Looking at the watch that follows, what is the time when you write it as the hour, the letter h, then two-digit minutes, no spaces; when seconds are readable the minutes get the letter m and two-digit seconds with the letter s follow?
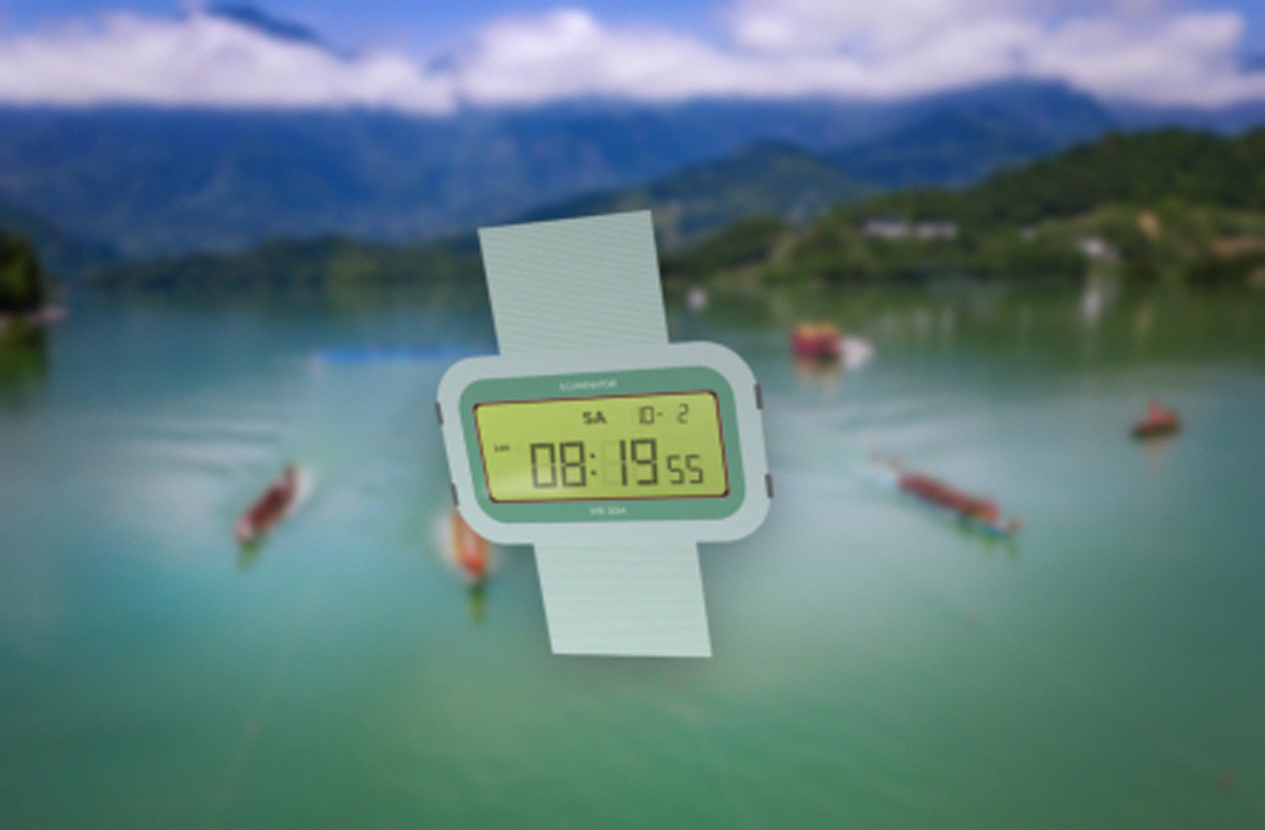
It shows 8h19m55s
